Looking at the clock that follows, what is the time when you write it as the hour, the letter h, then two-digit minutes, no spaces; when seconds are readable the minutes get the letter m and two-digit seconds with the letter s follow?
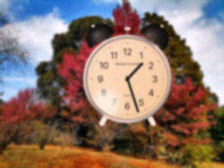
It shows 1h27
